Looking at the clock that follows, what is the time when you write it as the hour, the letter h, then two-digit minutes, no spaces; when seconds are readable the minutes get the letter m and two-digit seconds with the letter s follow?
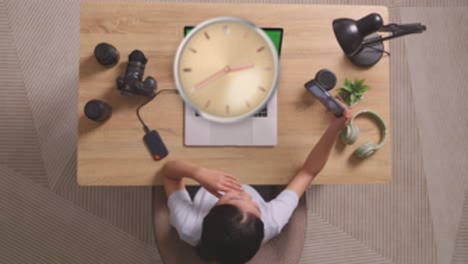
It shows 2h40
